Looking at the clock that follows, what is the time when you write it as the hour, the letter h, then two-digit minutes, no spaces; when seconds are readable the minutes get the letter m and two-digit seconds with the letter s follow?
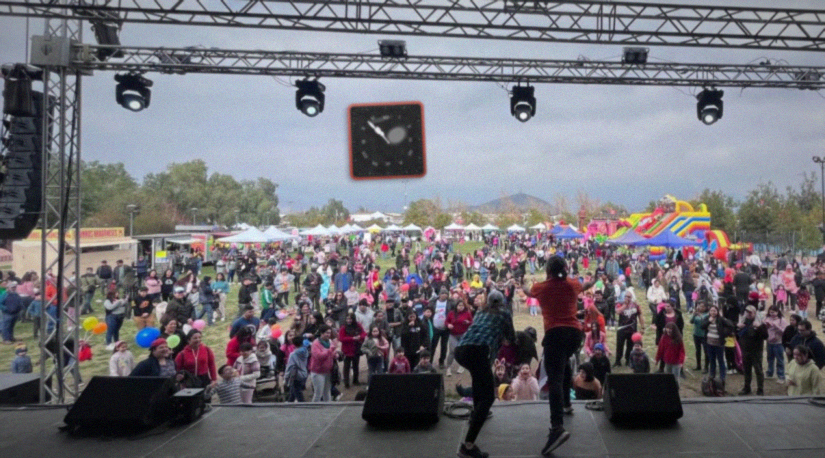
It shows 10h53
